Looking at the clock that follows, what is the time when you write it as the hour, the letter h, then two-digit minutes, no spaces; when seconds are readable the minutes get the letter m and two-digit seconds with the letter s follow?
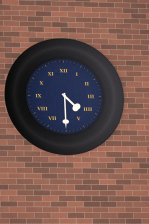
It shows 4h30
